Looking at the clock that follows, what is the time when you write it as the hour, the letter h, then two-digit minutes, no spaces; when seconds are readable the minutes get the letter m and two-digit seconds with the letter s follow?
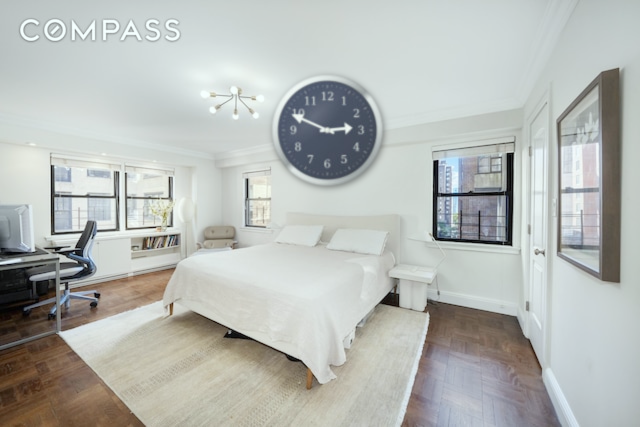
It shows 2h49
